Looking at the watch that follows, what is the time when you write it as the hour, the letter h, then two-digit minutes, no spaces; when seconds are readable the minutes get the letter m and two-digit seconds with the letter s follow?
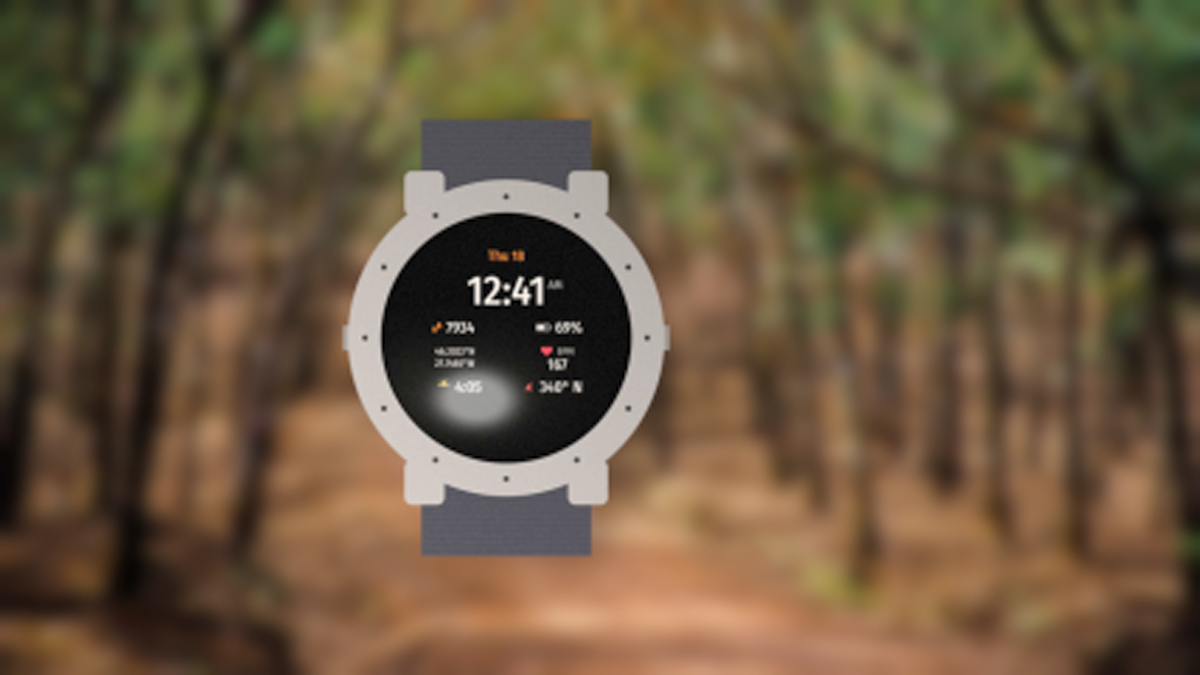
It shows 12h41
